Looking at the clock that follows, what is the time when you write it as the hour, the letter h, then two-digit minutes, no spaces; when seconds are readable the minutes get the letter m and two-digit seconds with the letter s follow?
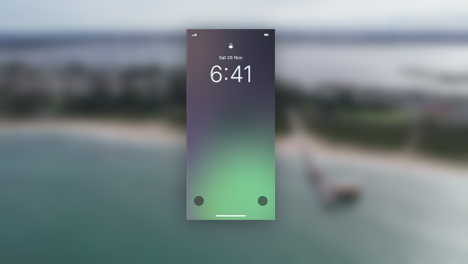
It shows 6h41
